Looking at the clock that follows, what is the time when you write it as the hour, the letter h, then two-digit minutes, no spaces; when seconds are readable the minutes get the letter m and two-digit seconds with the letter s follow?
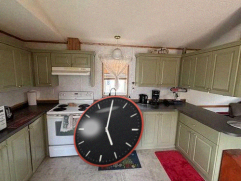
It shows 5h00
